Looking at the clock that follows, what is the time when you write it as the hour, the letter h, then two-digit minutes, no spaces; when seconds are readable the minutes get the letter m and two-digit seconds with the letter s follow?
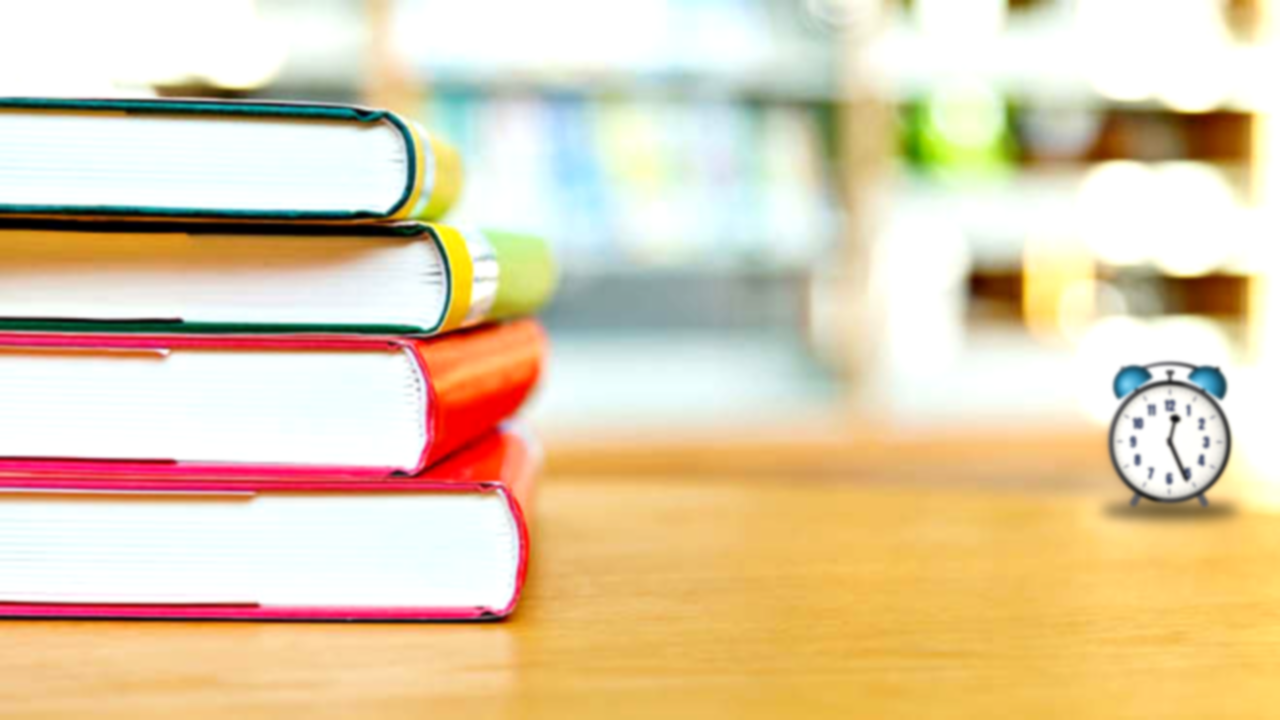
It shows 12h26
